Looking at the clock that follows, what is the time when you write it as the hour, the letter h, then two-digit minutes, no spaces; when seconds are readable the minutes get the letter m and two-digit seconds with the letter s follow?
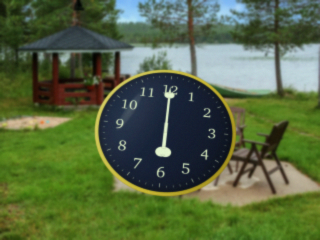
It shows 6h00
